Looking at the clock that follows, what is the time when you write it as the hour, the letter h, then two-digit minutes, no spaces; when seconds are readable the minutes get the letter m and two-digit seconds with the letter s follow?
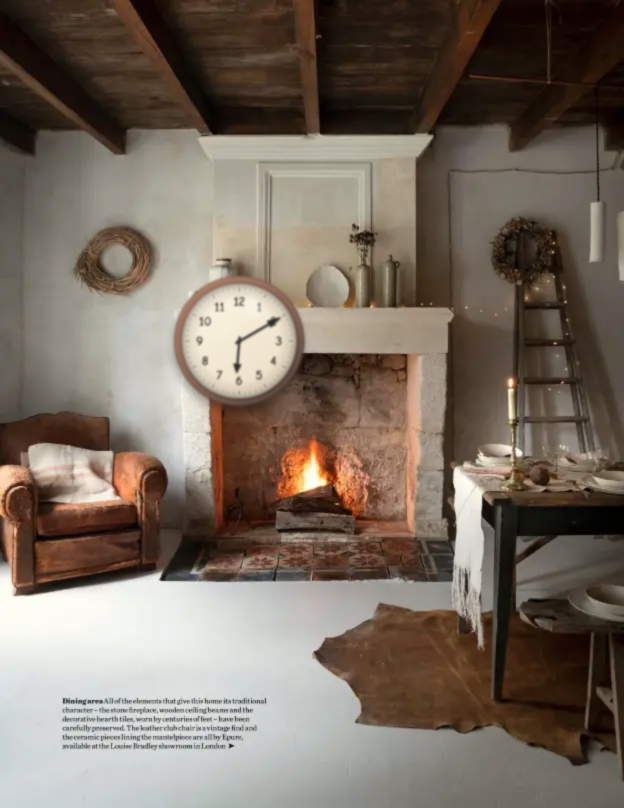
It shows 6h10
